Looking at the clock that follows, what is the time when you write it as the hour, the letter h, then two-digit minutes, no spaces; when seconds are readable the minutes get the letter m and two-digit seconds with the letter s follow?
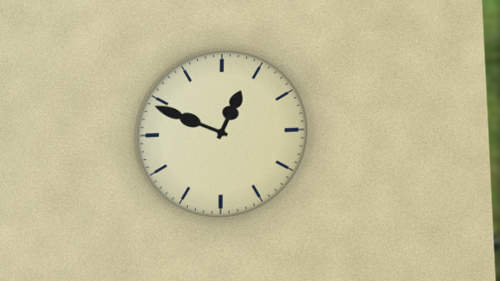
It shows 12h49
